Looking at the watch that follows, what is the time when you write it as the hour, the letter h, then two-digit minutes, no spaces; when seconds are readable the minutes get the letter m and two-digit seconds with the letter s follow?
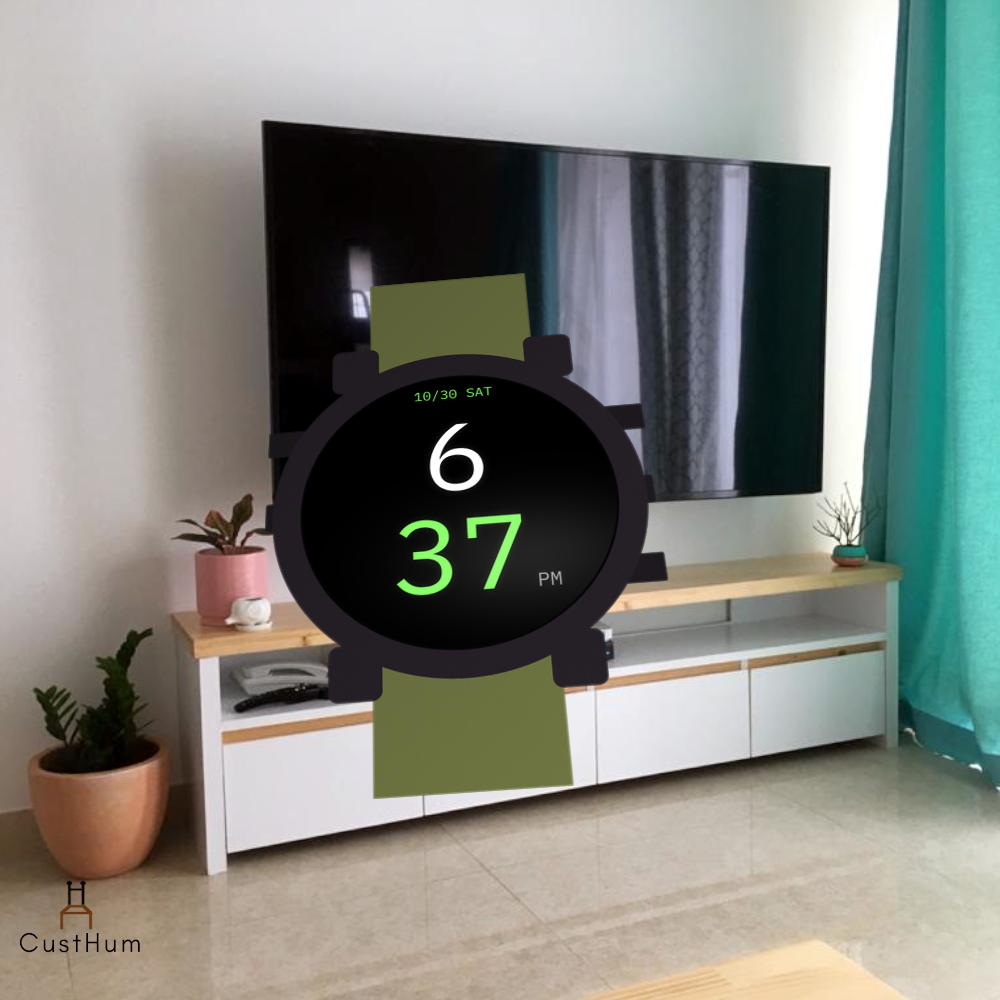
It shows 6h37
